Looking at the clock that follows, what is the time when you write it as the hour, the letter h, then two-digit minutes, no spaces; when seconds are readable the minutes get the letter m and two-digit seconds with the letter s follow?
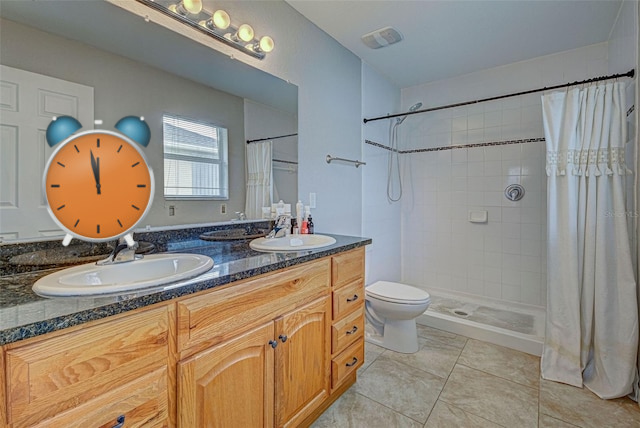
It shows 11h58
